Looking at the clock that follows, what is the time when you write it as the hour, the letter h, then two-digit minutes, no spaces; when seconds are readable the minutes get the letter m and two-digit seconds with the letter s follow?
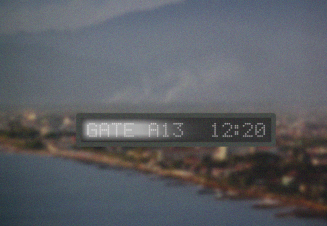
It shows 12h20
